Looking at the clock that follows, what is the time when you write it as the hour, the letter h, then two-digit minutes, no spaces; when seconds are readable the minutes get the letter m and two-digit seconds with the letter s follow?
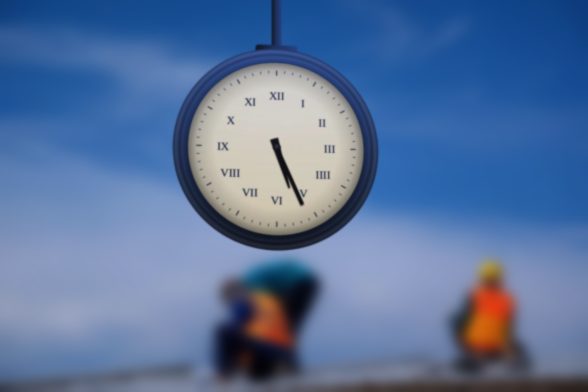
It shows 5h26
